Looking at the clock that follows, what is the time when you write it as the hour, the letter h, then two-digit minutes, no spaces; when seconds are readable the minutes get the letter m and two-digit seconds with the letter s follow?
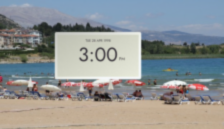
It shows 3h00
